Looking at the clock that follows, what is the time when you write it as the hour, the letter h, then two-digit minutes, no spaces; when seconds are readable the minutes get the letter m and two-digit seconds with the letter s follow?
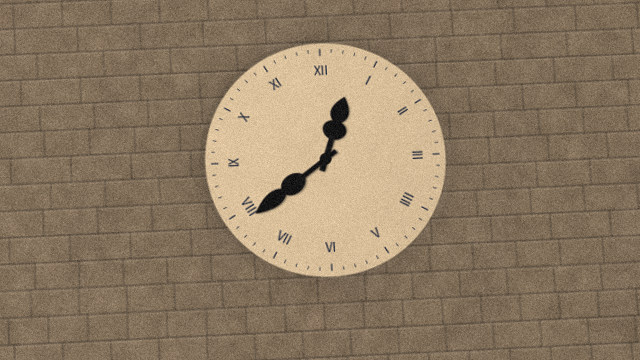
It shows 12h39
